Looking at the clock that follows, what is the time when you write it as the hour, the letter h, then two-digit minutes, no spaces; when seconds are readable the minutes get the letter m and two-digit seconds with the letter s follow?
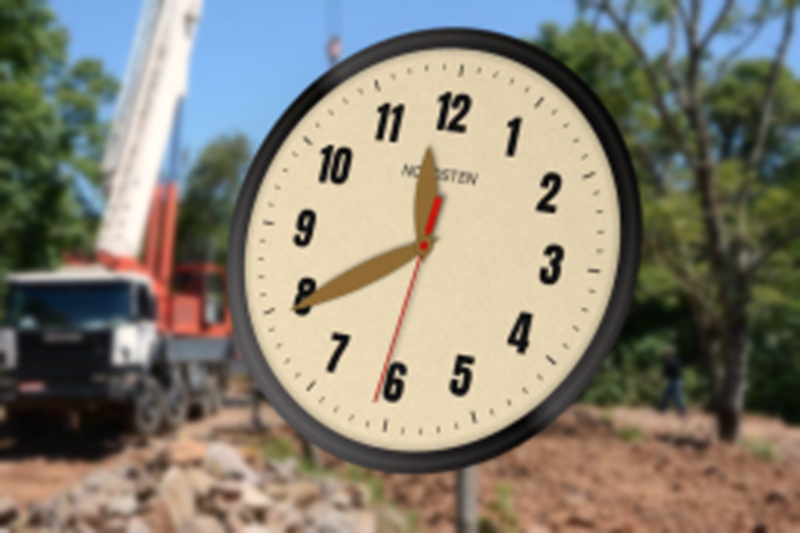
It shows 11h39m31s
